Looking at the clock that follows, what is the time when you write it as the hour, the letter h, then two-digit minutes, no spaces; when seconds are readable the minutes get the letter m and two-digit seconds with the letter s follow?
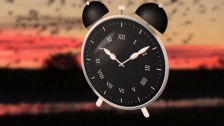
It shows 10h09
